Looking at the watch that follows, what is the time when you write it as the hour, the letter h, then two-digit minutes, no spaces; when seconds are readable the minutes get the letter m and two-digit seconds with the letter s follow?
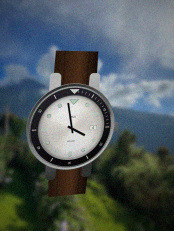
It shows 3h58
